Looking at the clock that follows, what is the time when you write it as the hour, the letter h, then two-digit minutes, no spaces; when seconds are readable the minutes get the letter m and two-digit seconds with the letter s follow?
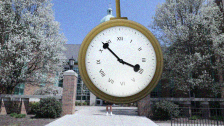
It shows 3h53
